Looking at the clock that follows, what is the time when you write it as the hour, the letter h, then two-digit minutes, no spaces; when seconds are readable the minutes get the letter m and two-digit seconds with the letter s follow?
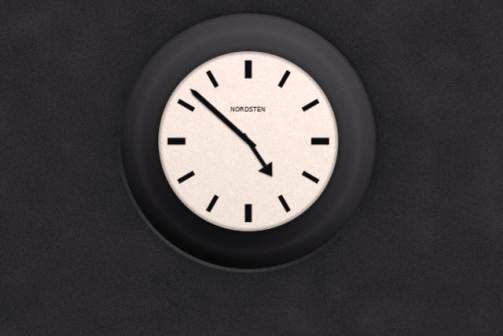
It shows 4h52
